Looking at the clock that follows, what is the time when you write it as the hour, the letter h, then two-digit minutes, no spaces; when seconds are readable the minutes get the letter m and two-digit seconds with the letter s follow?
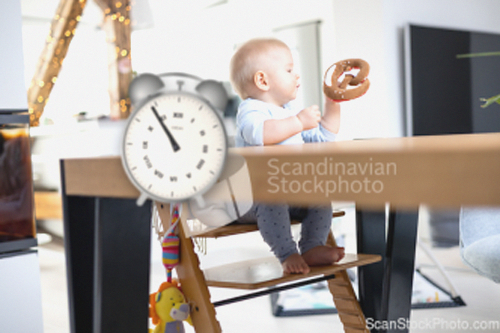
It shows 10h54
